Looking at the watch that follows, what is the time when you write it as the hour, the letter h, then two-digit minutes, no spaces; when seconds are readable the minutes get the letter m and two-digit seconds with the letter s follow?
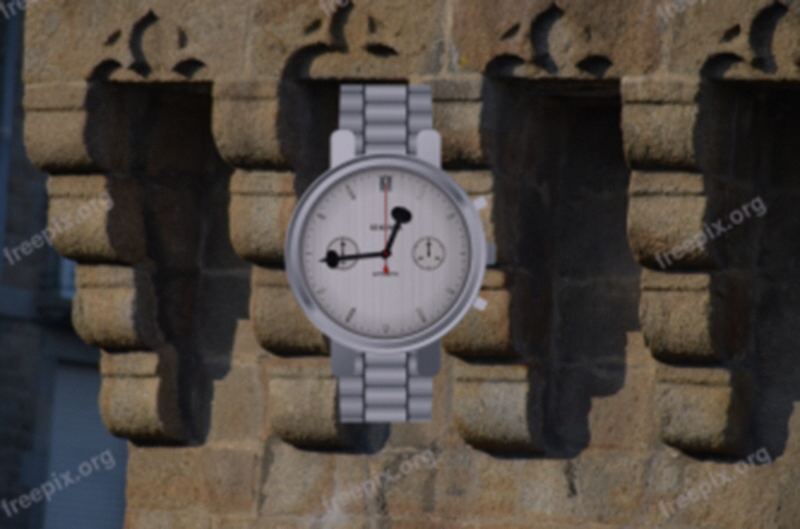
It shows 12h44
